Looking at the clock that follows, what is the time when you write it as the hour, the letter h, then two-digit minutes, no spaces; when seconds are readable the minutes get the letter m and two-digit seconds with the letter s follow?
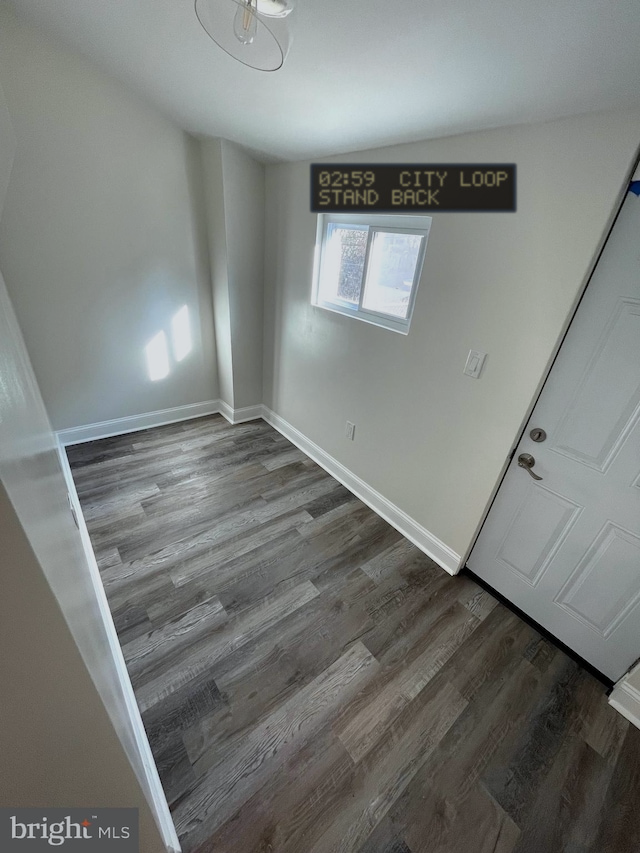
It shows 2h59
